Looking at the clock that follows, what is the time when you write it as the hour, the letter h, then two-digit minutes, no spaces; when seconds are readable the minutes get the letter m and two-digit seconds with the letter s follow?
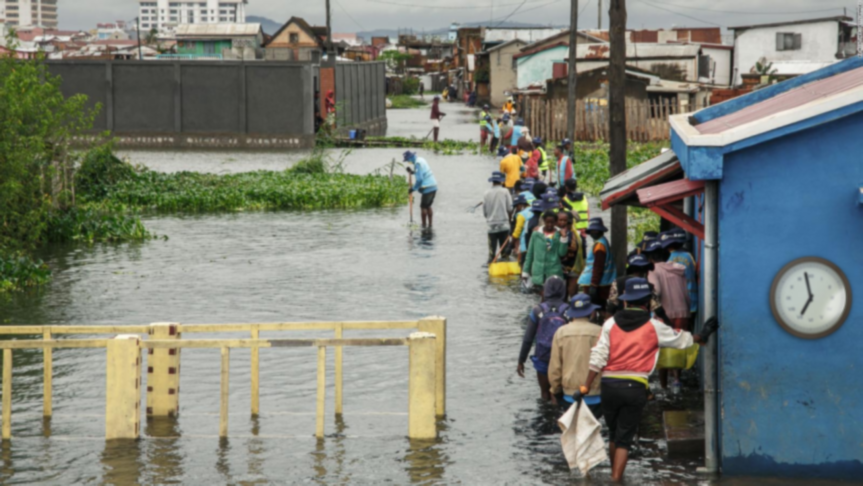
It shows 6h58
